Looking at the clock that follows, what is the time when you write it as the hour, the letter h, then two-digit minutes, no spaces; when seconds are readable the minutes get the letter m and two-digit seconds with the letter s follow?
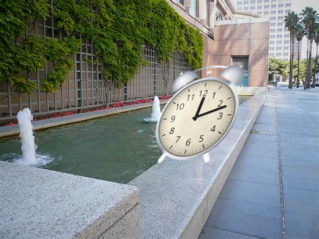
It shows 12h12
